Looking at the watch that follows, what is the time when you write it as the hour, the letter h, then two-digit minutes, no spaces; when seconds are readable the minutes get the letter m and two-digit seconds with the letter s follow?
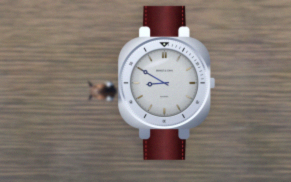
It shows 8h50
